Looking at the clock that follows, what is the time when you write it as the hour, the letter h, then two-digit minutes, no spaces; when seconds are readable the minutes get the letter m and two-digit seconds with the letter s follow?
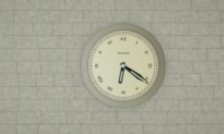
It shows 6h21
